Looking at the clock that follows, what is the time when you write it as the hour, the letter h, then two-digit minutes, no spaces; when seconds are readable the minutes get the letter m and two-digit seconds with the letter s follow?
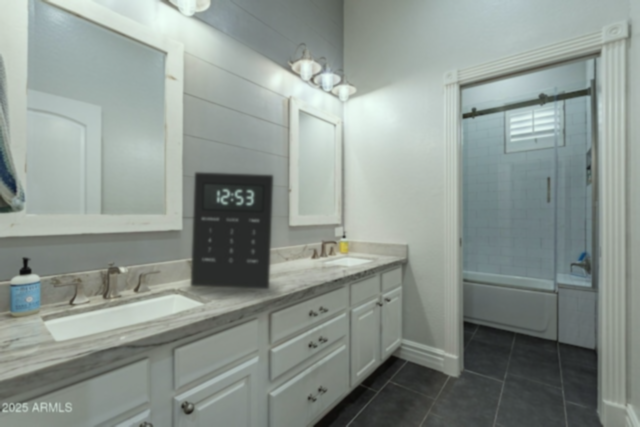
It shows 12h53
